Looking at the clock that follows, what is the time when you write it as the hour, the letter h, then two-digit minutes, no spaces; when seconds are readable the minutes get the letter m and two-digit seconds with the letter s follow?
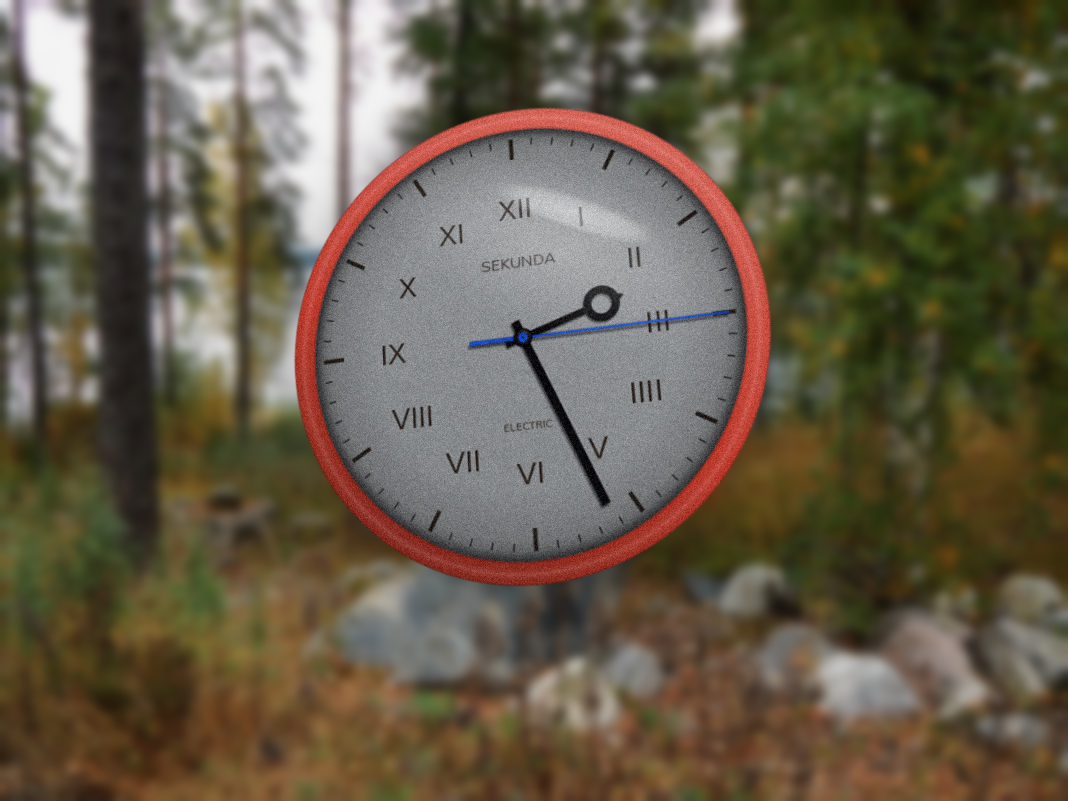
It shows 2h26m15s
